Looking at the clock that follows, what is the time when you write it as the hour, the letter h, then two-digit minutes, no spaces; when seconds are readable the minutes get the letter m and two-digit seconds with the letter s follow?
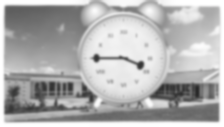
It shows 3h45
